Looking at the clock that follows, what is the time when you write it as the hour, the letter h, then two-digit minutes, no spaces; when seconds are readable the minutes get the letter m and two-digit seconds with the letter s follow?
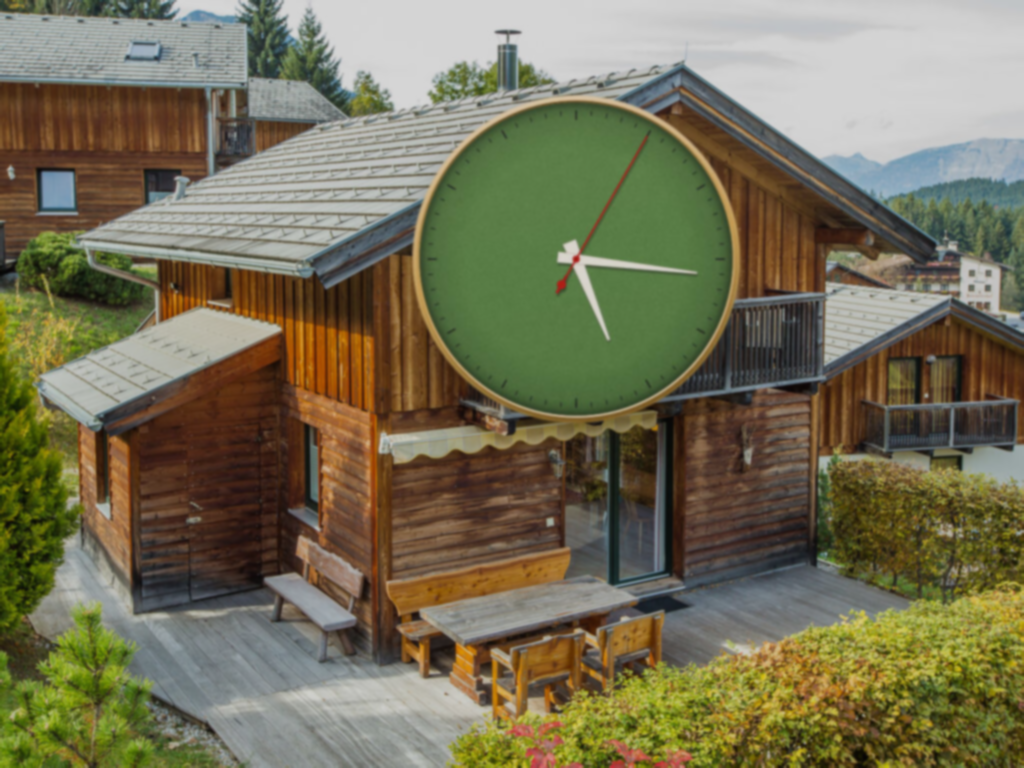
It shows 5h16m05s
